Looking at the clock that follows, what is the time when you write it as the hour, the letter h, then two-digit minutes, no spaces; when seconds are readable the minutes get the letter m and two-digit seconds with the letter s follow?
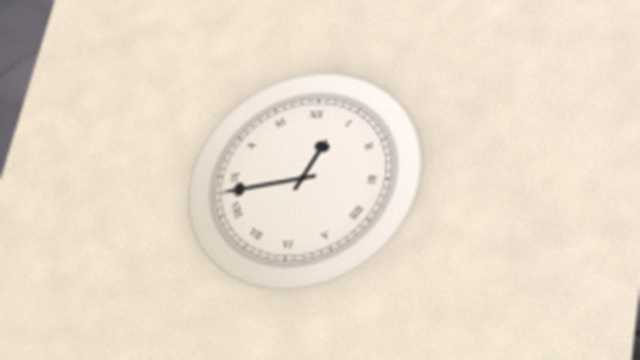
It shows 12h43
